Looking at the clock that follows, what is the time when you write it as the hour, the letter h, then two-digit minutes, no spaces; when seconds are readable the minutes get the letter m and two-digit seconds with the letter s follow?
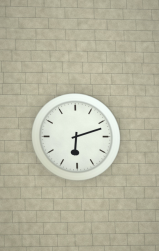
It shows 6h12
